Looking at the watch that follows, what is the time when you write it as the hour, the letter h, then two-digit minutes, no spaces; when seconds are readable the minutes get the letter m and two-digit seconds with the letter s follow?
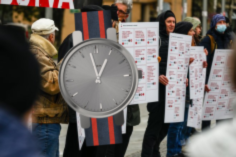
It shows 12h58
